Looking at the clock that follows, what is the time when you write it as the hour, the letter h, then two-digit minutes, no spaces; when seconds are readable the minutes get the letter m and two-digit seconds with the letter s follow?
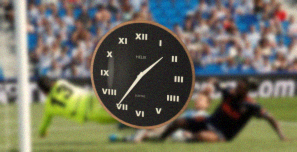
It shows 1h36
